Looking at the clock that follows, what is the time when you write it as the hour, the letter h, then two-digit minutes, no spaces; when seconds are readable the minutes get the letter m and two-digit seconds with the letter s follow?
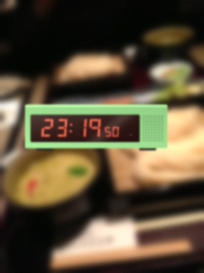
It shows 23h19
